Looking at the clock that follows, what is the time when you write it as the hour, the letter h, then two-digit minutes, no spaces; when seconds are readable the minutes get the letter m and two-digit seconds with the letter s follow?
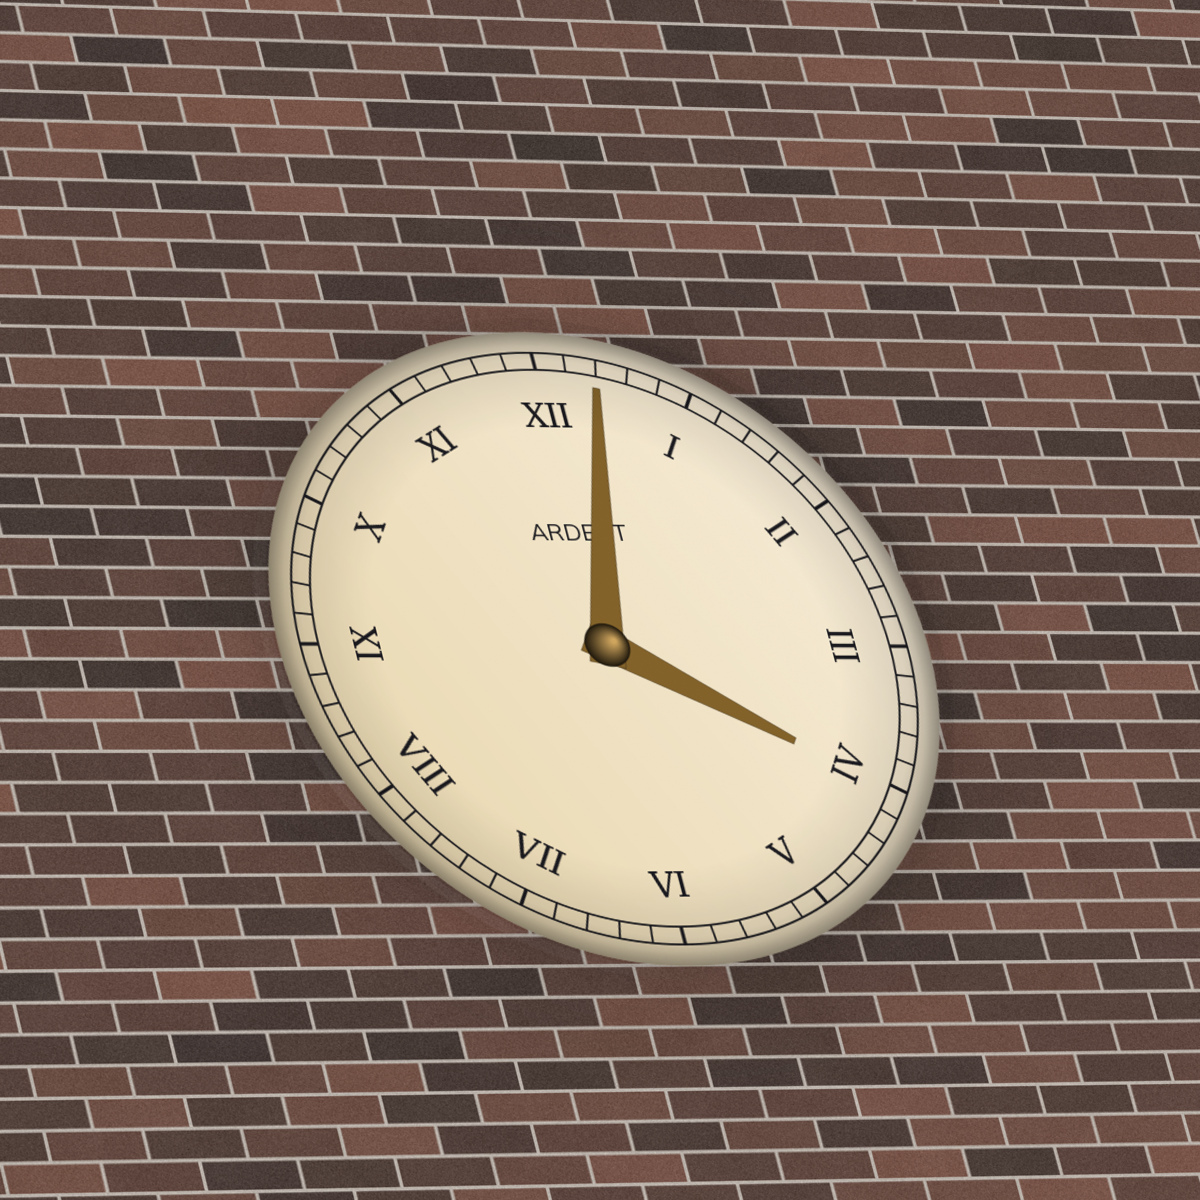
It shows 4h02
